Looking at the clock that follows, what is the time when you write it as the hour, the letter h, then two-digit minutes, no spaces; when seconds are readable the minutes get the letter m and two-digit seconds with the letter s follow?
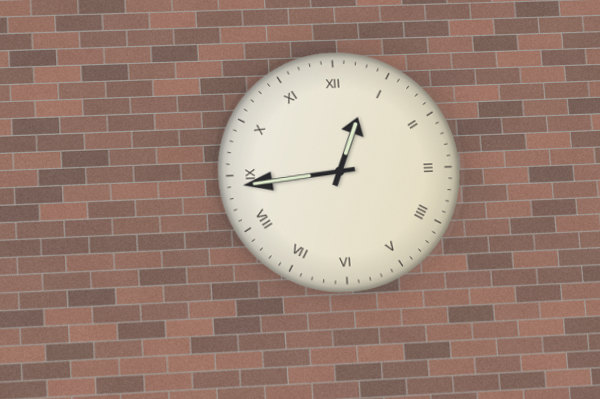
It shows 12h44
